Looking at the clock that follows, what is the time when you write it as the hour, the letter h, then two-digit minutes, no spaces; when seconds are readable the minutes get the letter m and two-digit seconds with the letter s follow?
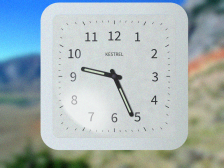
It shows 9h26
